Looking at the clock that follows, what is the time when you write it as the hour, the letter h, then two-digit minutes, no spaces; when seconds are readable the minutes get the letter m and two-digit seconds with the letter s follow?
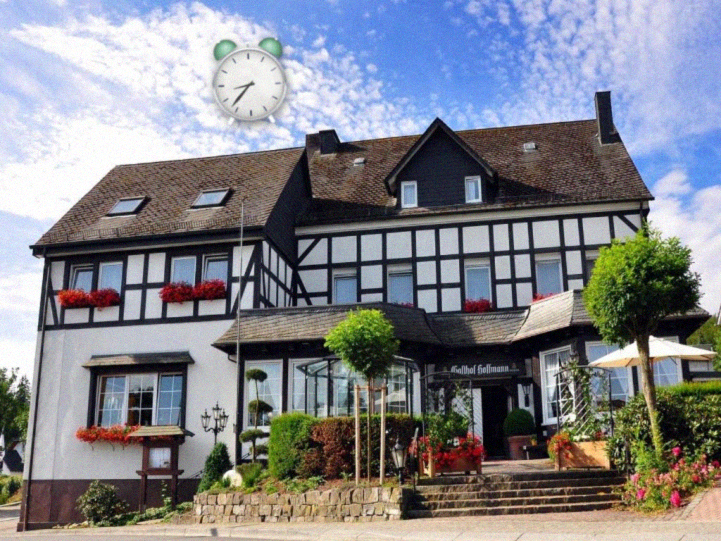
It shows 8h37
